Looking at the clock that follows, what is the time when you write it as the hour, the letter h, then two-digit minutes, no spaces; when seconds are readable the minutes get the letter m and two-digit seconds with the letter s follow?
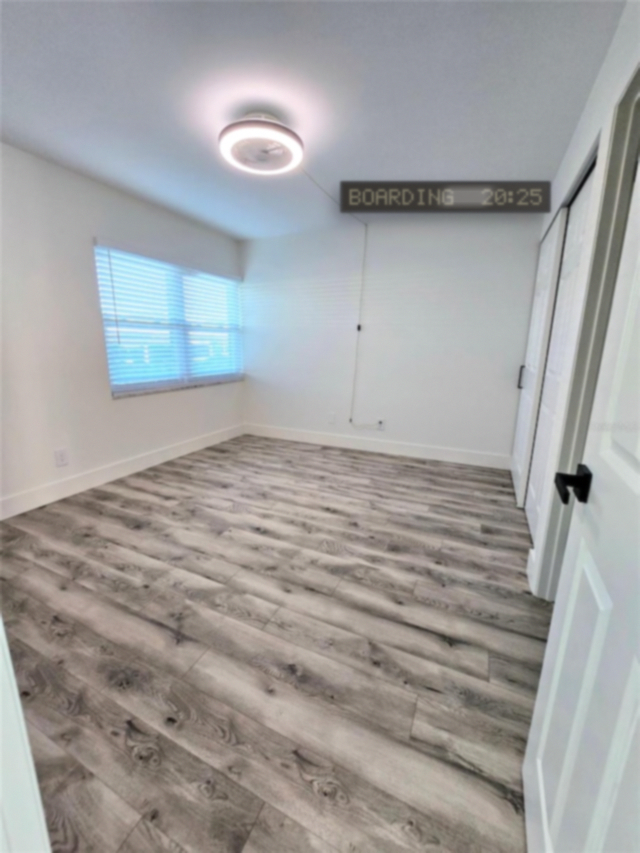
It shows 20h25
